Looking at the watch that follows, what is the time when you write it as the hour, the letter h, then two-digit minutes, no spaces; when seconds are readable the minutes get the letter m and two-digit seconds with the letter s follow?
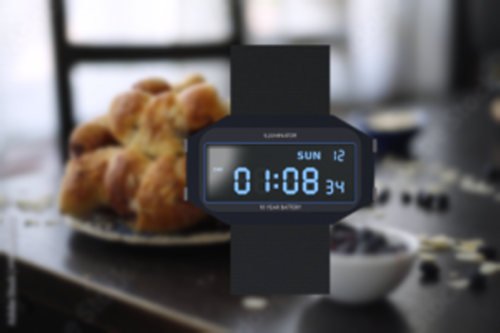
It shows 1h08m34s
